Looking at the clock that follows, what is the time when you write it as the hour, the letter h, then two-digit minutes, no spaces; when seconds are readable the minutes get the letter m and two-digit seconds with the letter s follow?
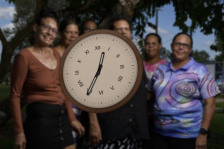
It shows 12h35
